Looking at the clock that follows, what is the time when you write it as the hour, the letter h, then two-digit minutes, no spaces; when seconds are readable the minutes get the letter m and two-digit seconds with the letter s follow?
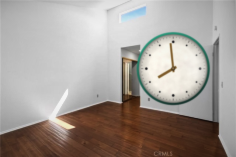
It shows 7h59
